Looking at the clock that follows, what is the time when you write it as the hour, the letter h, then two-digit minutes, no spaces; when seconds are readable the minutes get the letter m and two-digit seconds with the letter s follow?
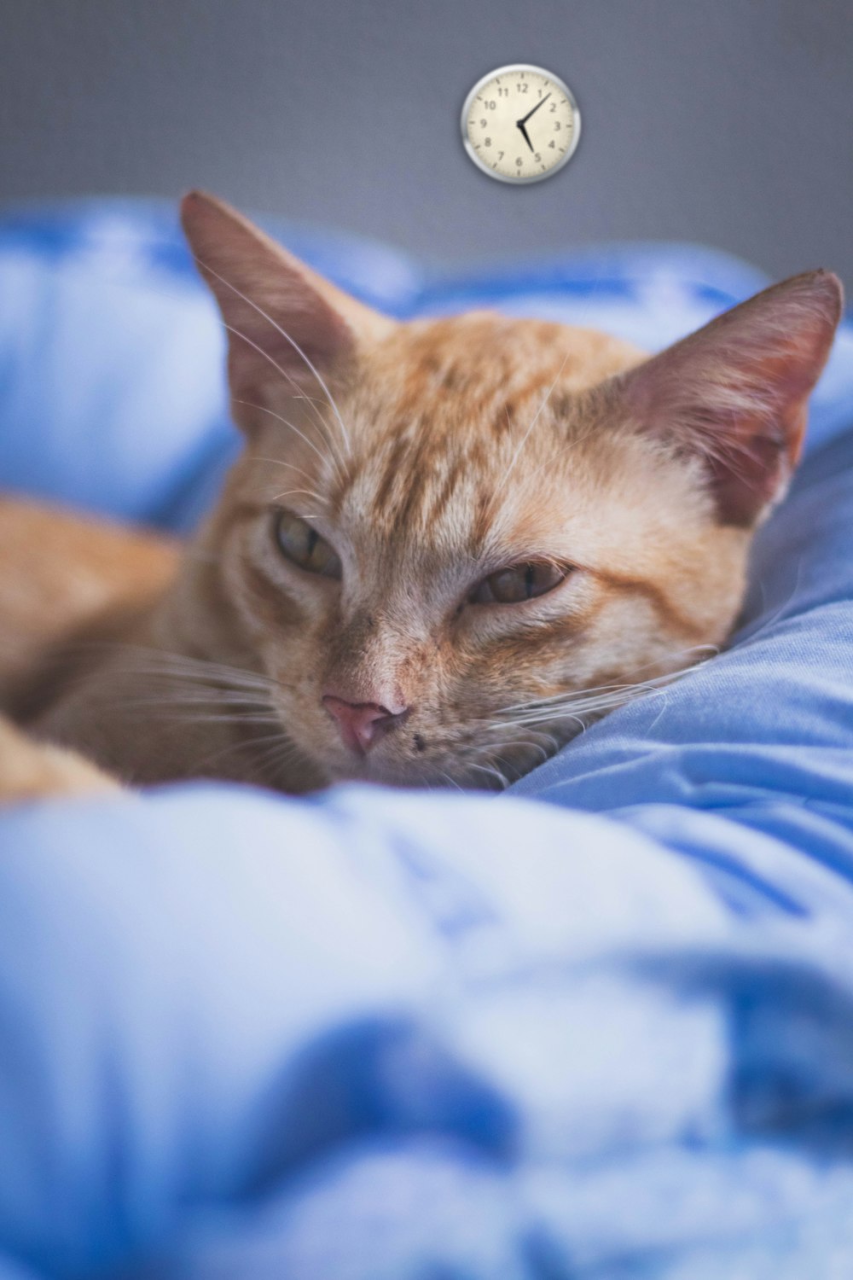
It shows 5h07
